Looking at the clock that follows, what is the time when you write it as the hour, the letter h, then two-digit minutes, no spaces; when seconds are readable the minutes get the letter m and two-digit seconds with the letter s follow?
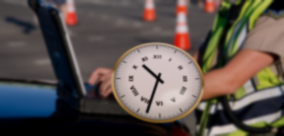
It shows 10h33
